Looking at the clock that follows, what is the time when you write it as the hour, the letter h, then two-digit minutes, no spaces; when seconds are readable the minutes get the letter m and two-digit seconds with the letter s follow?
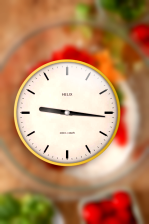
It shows 9h16
